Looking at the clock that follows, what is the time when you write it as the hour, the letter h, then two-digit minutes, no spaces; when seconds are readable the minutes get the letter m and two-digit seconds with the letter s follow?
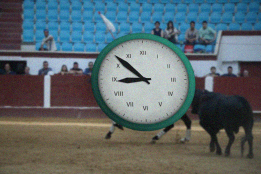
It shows 8h52
